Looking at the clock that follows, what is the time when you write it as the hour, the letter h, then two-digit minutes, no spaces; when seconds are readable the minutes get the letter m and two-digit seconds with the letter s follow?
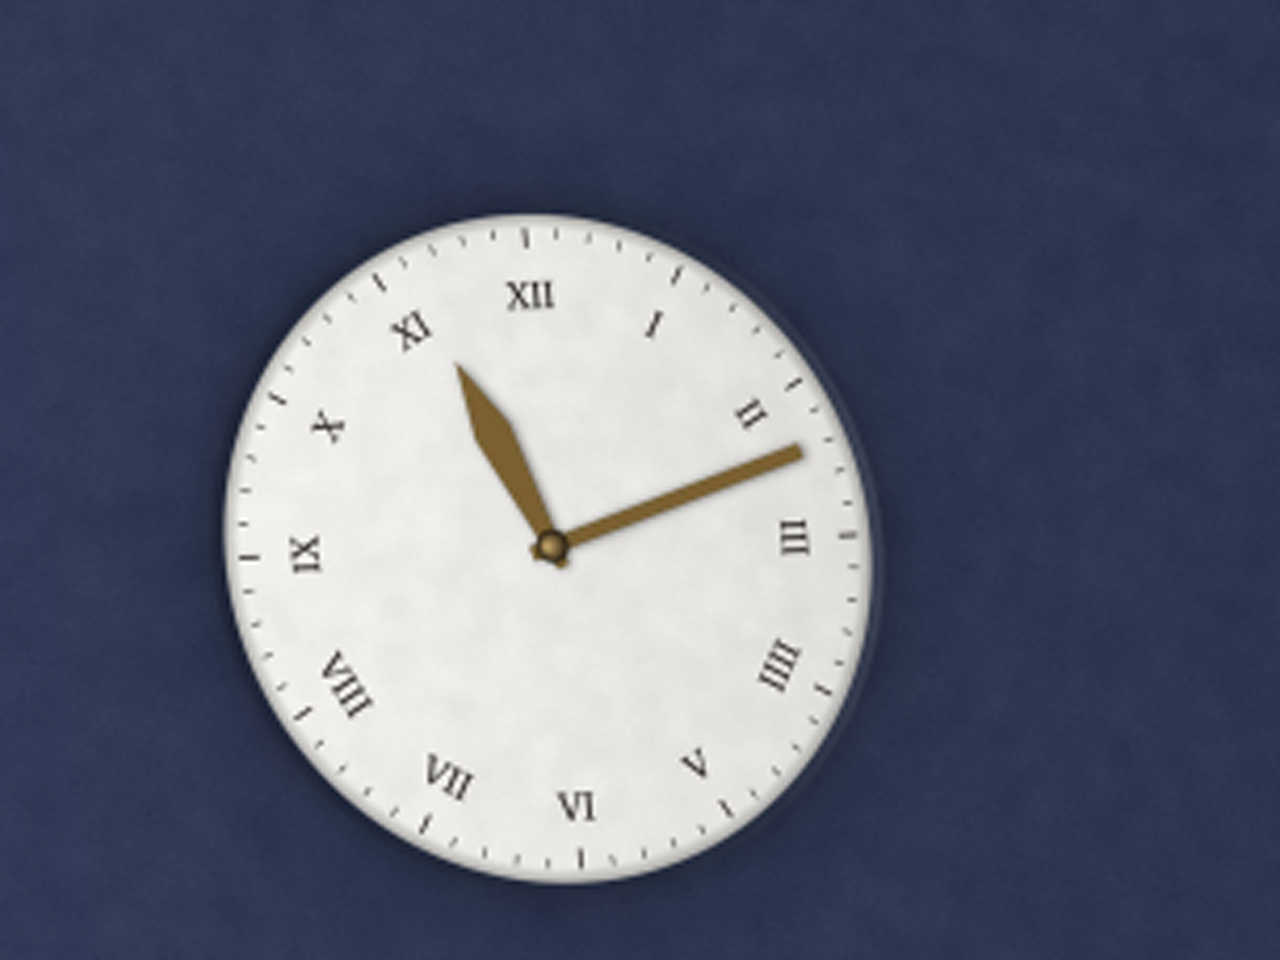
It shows 11h12
